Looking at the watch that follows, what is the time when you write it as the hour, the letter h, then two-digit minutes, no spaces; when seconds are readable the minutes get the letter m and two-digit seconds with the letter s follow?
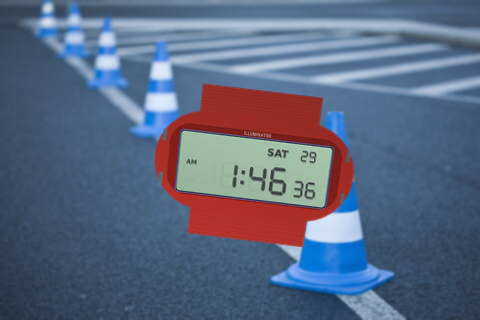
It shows 1h46m36s
